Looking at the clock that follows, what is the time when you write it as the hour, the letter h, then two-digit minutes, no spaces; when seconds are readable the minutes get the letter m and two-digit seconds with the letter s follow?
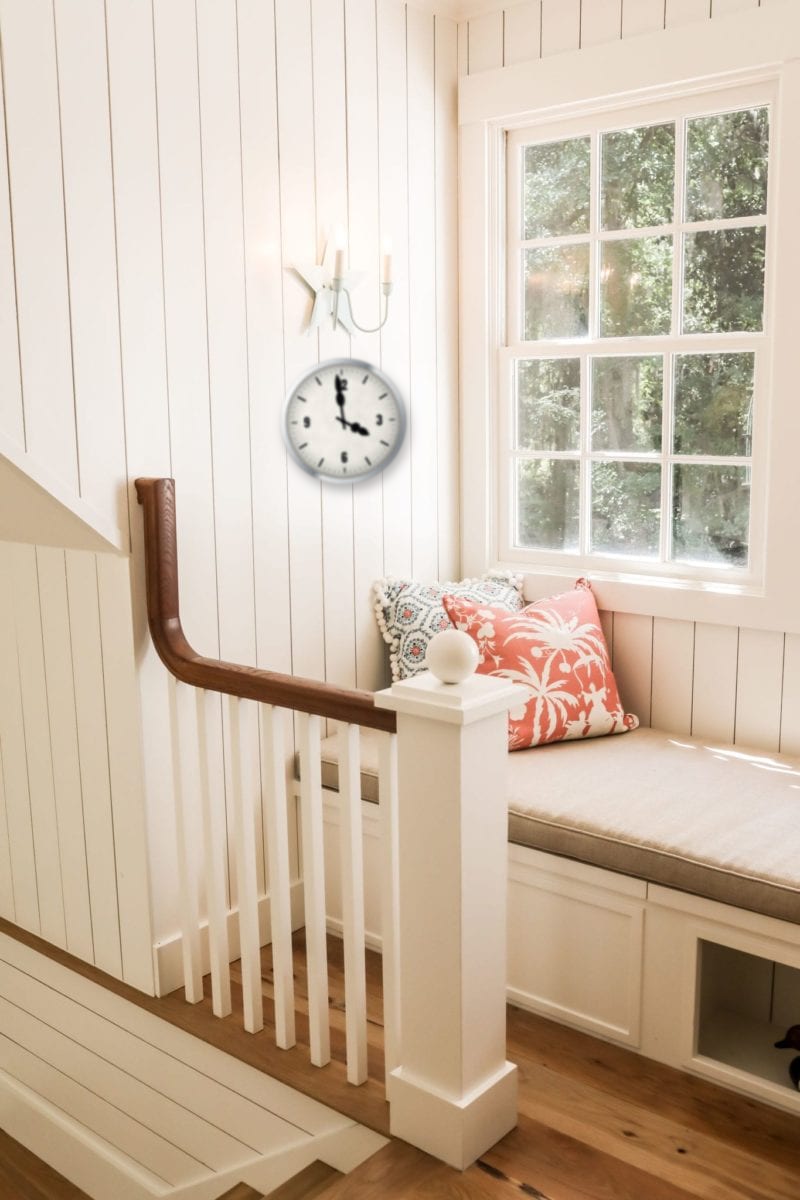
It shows 3h59
